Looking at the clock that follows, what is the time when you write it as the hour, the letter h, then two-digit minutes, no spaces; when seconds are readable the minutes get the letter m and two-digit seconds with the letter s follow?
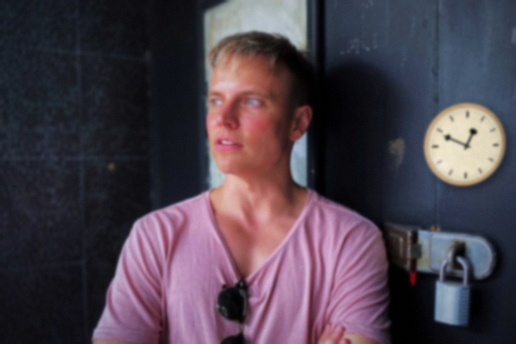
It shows 12h49
